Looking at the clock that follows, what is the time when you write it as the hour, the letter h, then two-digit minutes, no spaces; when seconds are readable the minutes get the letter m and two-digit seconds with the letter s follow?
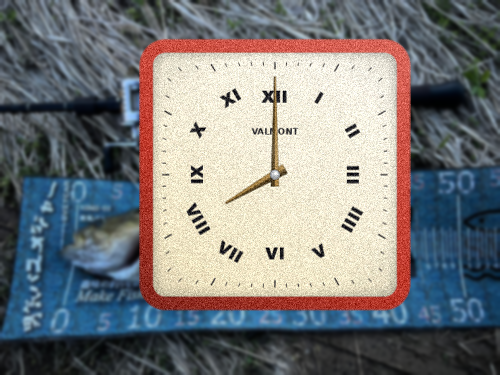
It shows 8h00
